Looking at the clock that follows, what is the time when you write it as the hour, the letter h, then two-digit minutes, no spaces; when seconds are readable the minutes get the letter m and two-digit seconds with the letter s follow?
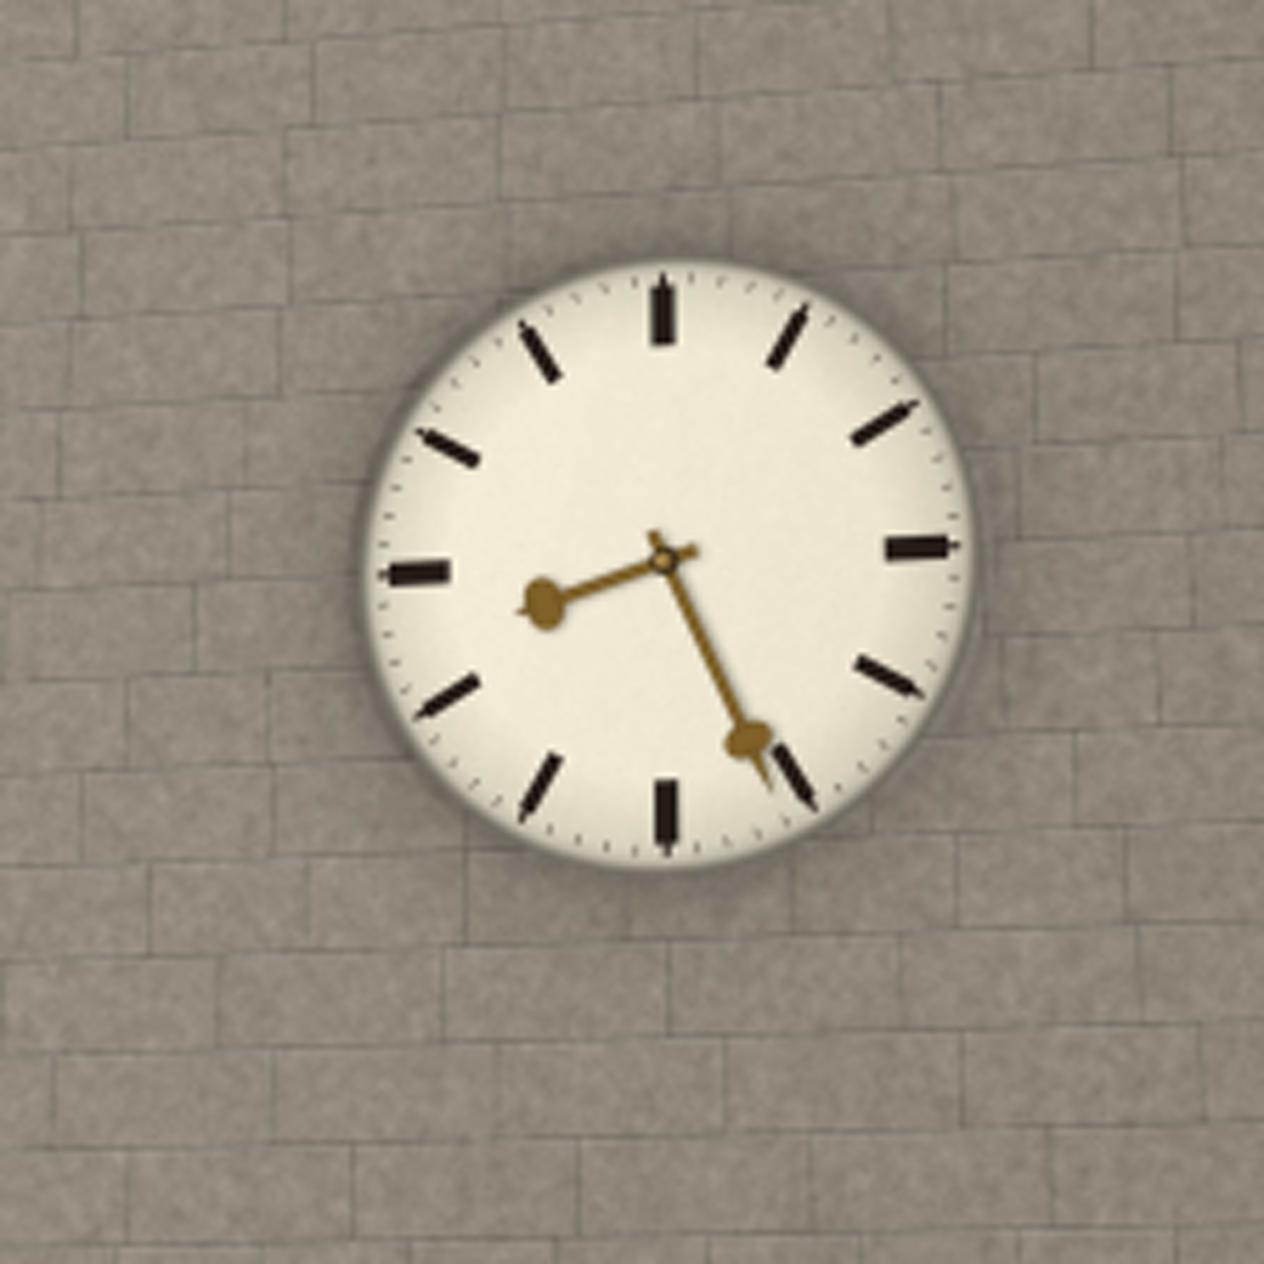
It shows 8h26
